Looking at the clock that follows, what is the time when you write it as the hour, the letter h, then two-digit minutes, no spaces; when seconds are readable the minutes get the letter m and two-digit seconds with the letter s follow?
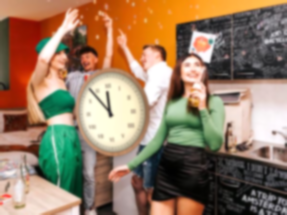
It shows 11h53
